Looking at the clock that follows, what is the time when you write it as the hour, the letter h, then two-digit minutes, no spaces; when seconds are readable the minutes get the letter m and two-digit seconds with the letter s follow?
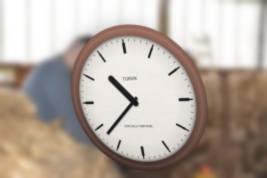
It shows 10h38
